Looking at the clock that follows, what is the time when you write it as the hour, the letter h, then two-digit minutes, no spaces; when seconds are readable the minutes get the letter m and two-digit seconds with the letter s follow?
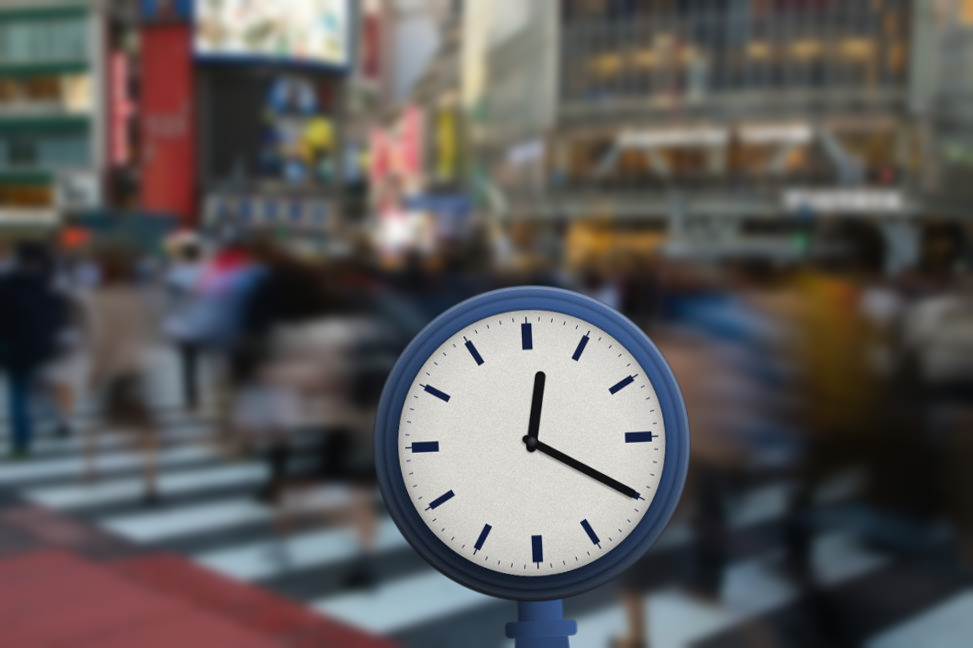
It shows 12h20
